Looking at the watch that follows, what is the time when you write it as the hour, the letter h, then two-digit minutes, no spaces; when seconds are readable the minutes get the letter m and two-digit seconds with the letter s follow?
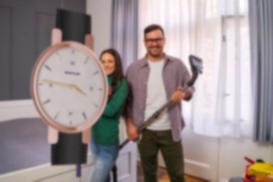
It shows 3h46
